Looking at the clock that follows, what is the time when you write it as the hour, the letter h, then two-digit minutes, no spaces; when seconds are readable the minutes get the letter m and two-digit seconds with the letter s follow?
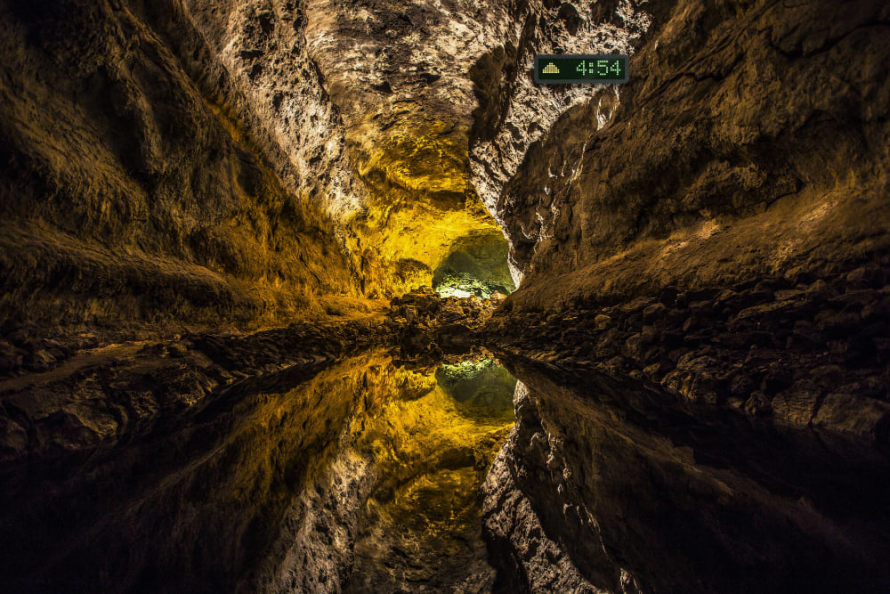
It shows 4h54
